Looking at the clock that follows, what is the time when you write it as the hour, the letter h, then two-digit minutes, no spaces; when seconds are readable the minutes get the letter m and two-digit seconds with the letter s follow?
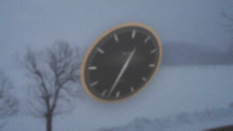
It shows 12h33
